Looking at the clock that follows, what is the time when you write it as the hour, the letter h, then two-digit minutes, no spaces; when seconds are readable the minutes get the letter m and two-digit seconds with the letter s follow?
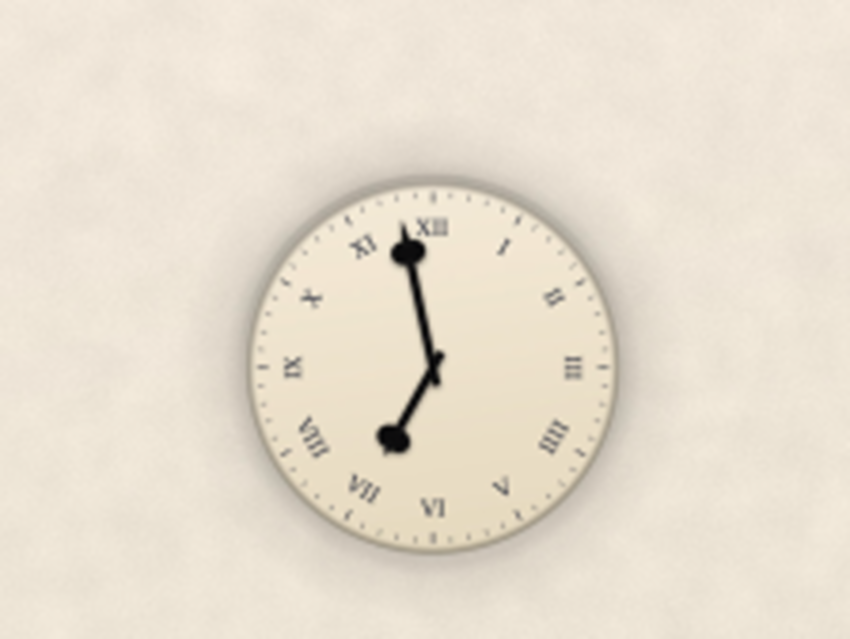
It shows 6h58
